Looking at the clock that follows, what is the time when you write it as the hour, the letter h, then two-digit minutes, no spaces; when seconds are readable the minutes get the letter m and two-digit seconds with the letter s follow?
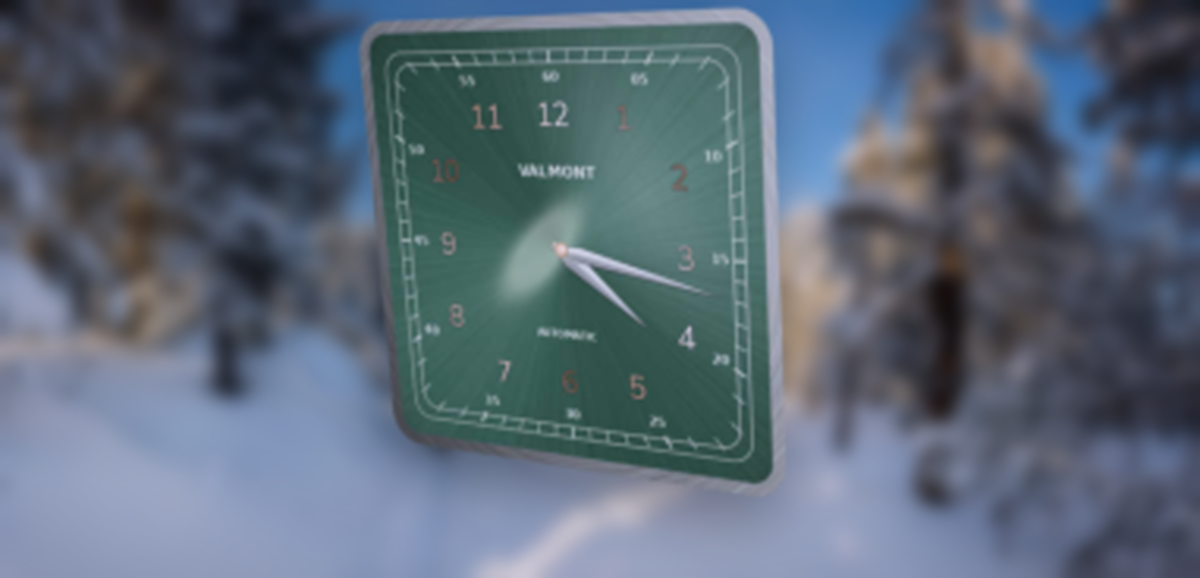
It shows 4h17
